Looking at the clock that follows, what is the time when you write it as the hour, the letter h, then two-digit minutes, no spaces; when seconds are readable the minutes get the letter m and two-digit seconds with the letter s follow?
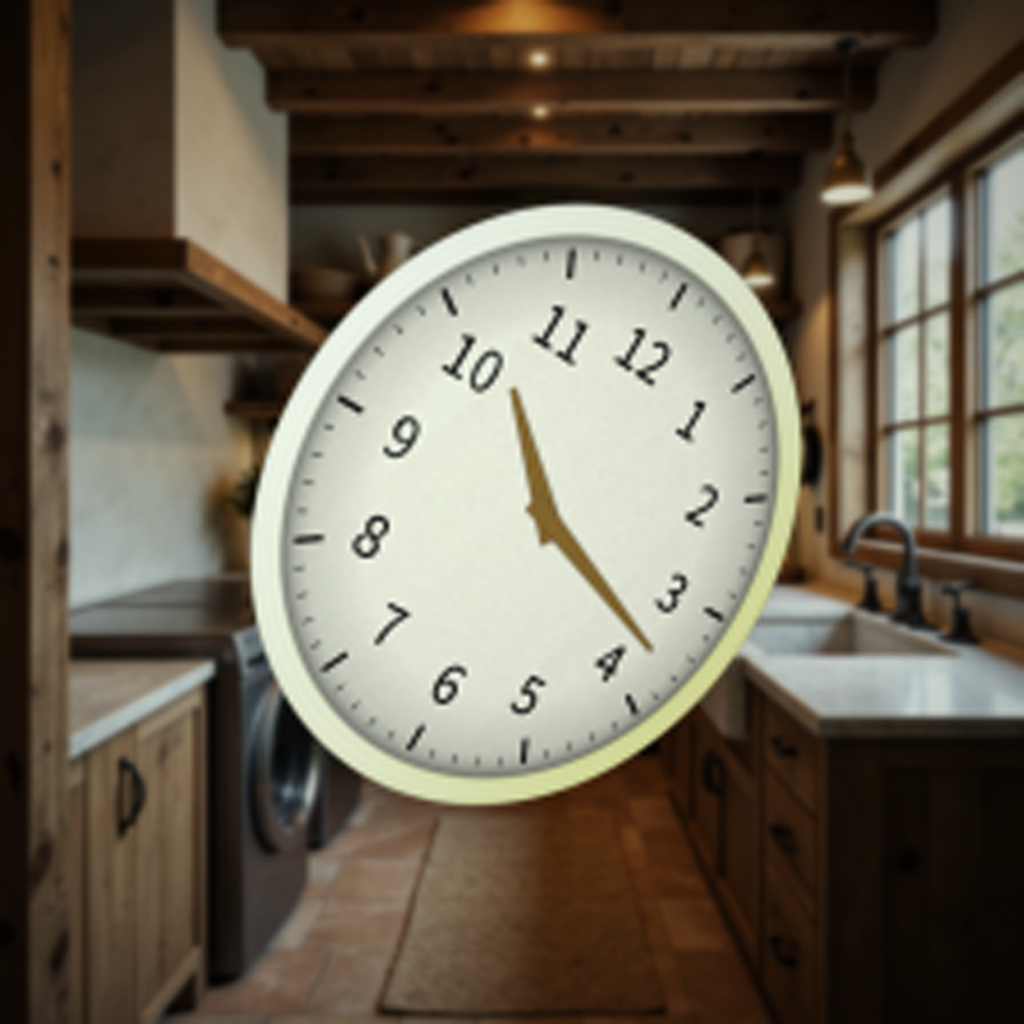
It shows 10h18
